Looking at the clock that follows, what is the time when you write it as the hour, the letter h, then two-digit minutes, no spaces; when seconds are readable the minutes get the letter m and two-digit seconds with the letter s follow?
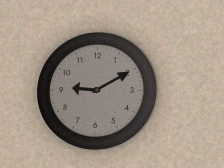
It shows 9h10
